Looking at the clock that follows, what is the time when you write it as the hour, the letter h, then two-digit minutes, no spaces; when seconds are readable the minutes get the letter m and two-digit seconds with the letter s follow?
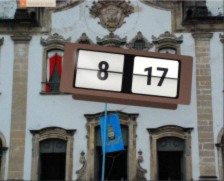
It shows 8h17
